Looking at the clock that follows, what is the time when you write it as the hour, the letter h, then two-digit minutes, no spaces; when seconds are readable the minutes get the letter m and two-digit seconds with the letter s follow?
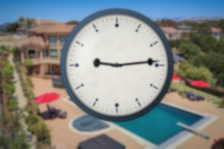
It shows 9h14
